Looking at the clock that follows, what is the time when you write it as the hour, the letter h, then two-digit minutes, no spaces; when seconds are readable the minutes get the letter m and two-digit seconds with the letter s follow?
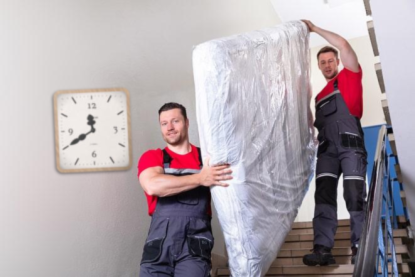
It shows 11h40
